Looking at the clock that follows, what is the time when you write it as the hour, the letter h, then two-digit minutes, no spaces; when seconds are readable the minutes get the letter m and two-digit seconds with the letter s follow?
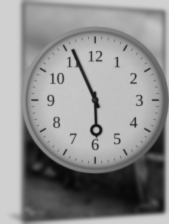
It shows 5h56
